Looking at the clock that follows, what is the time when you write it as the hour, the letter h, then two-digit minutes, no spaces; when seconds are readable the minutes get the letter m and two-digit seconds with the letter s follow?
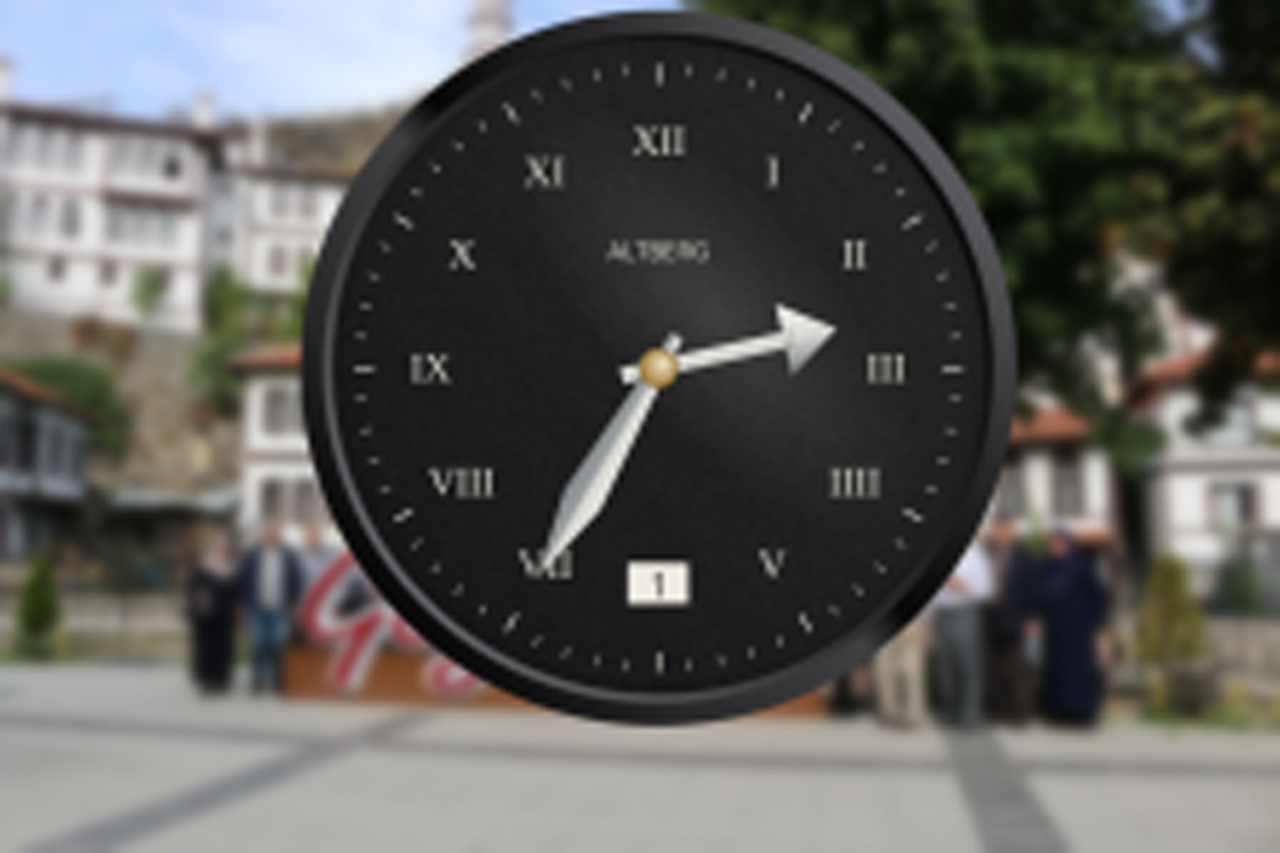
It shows 2h35
